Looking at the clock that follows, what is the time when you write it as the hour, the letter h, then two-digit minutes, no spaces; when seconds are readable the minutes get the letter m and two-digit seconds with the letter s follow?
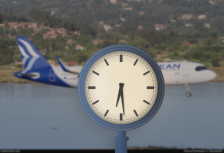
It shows 6h29
